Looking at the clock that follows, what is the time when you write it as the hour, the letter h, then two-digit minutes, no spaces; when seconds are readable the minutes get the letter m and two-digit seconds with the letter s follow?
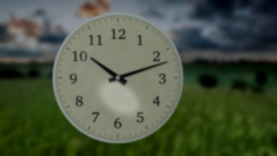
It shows 10h12
